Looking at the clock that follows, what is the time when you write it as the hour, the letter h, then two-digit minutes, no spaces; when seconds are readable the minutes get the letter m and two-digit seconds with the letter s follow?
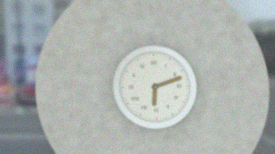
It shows 6h12
